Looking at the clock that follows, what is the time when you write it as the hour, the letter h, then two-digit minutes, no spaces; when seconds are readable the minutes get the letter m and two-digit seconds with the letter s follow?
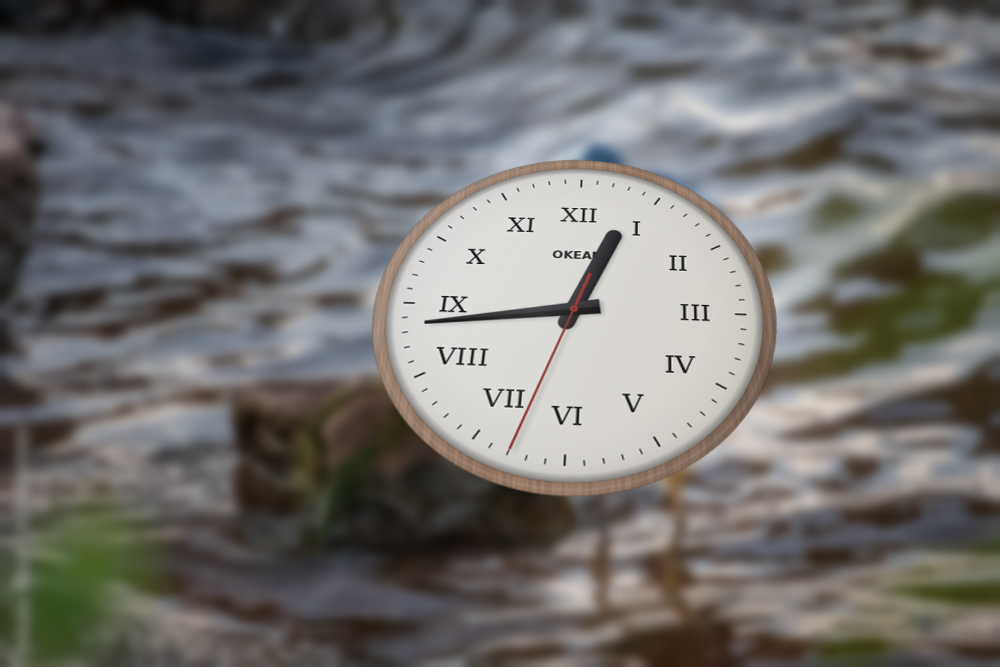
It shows 12h43m33s
